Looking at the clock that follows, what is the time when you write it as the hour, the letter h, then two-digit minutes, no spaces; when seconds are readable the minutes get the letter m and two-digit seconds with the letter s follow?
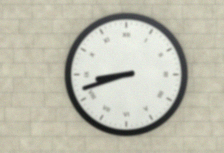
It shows 8h42
